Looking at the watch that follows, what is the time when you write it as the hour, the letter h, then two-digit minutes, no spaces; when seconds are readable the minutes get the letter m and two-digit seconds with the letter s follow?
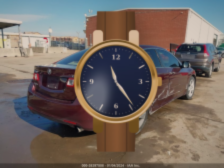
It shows 11h24
